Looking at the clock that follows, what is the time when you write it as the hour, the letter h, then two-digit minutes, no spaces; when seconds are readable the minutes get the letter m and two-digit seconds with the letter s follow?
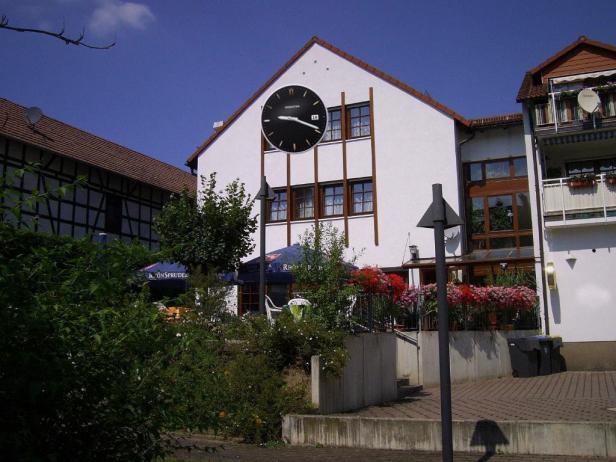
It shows 9h19
